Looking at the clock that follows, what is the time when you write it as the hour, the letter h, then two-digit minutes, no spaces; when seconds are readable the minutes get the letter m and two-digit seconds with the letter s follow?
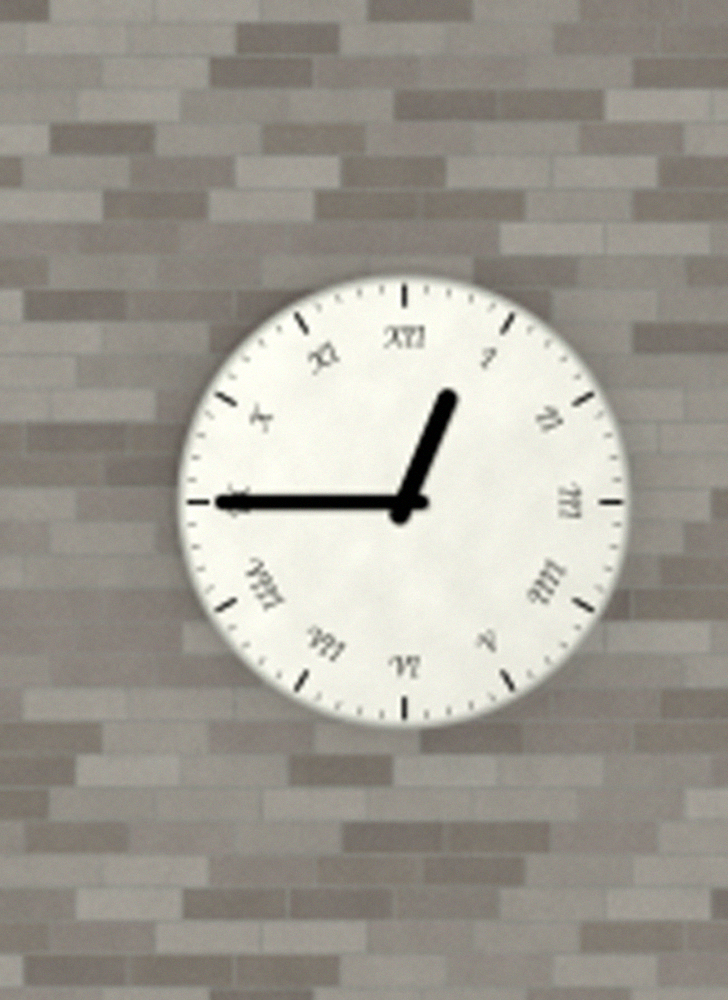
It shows 12h45
